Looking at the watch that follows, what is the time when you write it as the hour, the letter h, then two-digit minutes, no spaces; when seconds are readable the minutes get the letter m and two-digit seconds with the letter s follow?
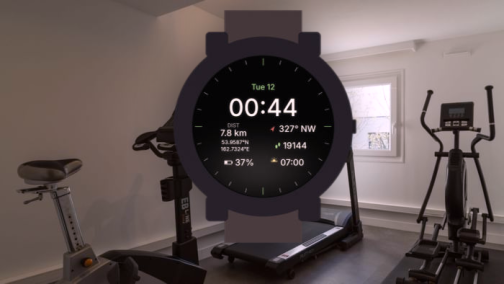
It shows 0h44
